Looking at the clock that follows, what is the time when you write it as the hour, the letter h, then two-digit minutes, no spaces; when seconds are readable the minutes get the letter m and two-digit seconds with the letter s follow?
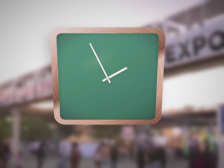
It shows 1h56
